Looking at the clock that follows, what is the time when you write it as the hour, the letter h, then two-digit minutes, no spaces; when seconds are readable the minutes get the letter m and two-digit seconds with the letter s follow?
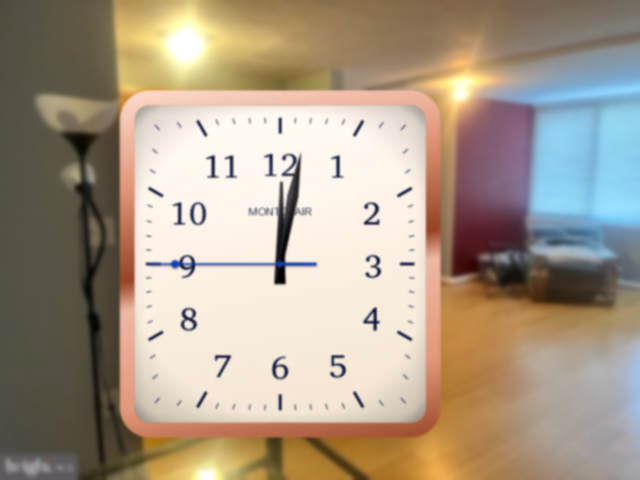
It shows 12h01m45s
